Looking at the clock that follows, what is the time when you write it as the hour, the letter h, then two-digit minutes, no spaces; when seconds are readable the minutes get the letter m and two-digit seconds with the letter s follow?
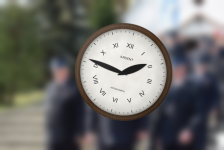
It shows 1h46
